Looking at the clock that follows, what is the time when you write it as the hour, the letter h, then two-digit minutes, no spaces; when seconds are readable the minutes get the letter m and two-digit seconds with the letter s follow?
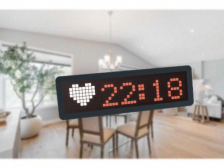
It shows 22h18
